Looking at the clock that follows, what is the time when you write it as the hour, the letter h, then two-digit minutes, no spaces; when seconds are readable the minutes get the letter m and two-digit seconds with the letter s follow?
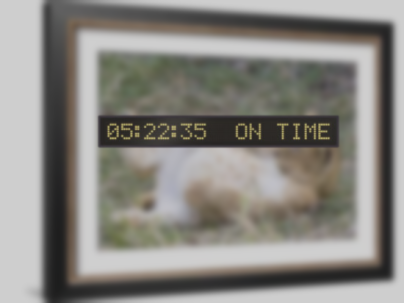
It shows 5h22m35s
